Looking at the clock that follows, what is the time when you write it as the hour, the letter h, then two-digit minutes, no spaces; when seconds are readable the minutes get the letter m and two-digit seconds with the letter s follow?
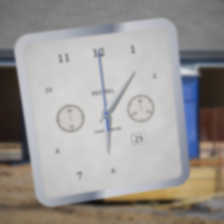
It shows 6h07
